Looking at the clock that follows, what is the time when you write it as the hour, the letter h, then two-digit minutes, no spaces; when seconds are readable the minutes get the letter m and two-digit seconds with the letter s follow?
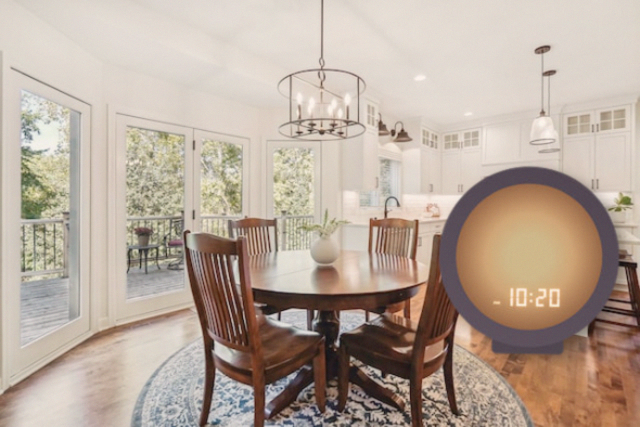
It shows 10h20
